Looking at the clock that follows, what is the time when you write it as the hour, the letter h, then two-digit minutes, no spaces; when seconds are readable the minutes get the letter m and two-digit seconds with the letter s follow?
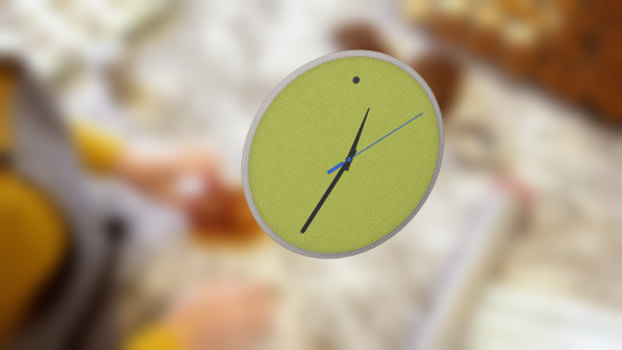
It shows 12h35m10s
